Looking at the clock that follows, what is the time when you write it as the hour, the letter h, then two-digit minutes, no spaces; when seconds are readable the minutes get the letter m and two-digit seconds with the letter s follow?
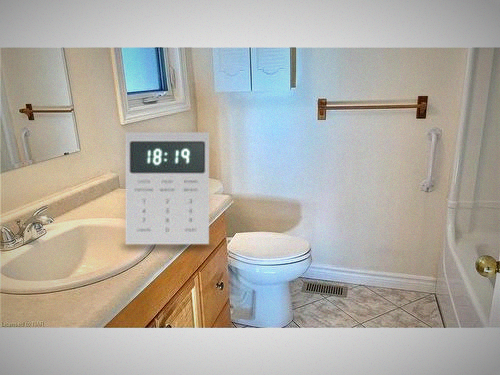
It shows 18h19
